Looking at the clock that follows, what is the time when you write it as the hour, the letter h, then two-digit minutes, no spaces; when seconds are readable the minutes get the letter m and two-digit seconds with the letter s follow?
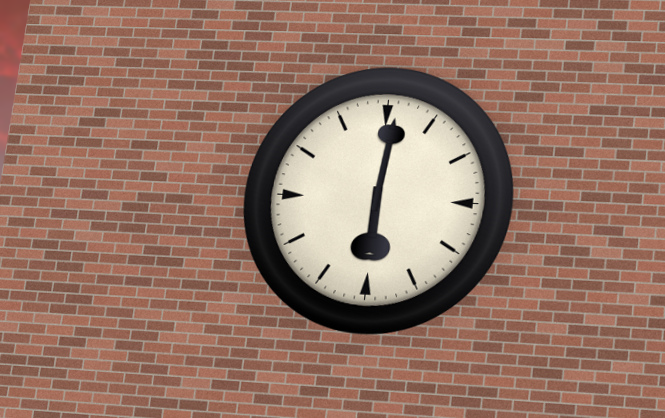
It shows 6h01
